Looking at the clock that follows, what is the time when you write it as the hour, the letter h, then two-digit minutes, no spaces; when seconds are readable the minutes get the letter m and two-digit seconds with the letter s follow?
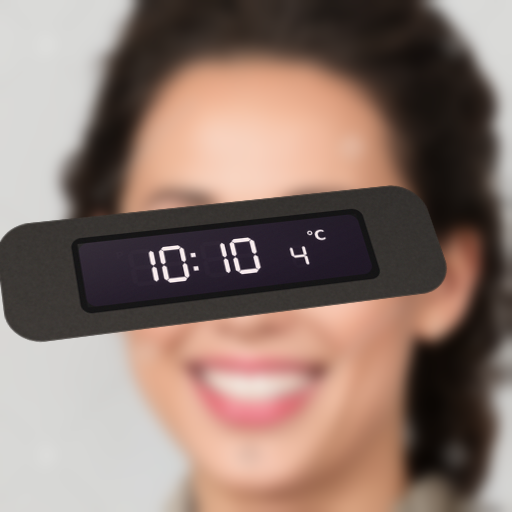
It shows 10h10
